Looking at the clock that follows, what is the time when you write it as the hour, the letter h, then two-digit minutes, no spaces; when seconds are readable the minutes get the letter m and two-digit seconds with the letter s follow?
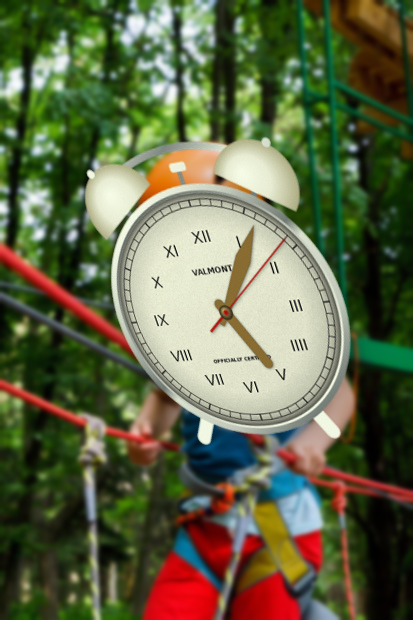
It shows 5h06m09s
